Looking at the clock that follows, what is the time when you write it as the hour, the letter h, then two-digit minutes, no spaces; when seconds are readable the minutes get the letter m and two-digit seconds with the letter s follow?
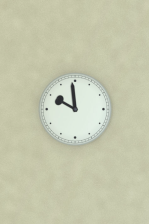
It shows 9h59
